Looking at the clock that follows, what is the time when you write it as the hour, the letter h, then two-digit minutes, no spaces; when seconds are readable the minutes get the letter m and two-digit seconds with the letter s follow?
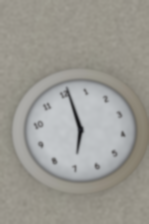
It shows 7h01
